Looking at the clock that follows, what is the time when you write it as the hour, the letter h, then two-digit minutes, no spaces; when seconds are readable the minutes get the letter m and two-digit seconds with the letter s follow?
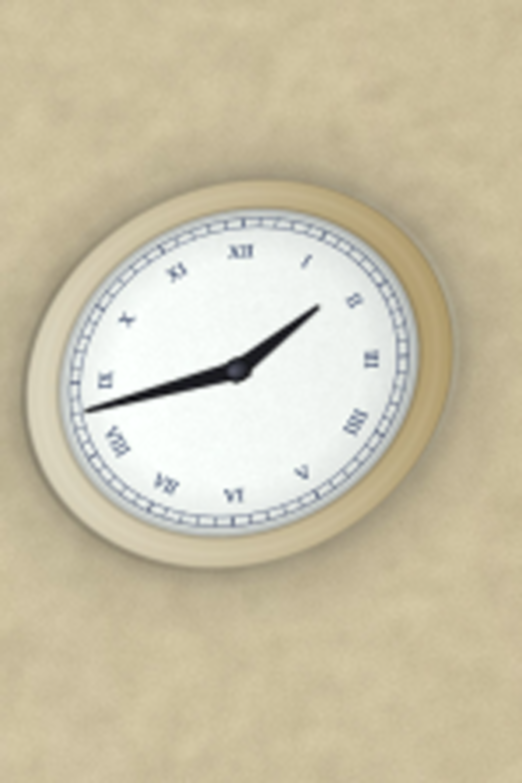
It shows 1h43
